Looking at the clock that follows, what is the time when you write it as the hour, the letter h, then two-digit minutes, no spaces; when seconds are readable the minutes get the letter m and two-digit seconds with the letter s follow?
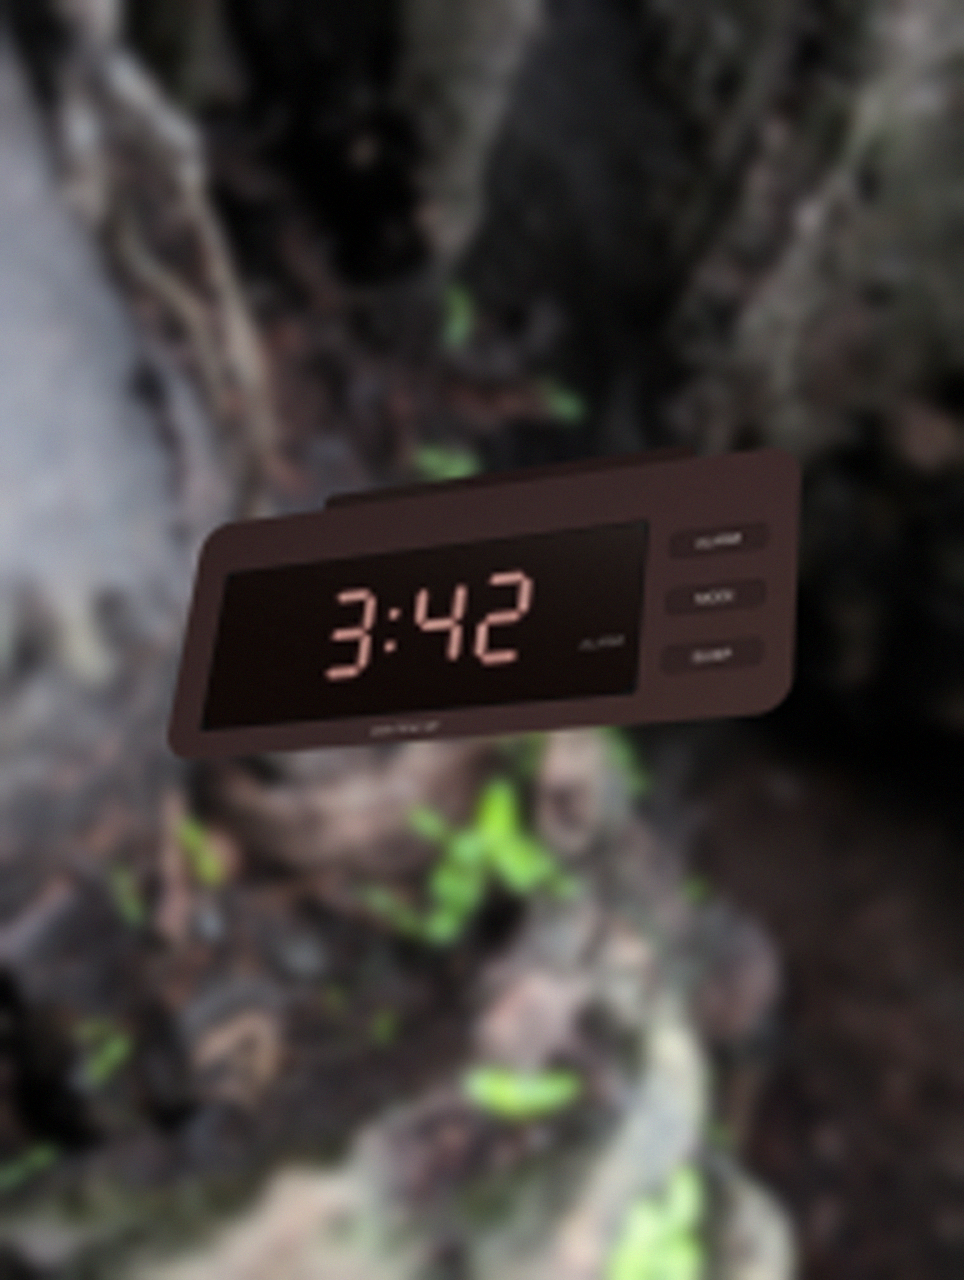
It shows 3h42
